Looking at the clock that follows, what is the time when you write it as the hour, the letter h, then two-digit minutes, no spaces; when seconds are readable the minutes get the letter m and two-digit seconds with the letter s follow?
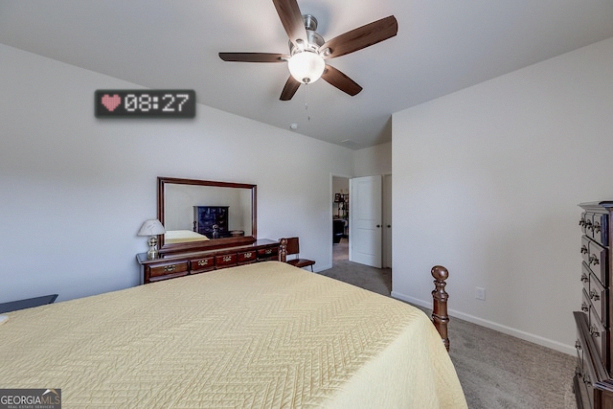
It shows 8h27
